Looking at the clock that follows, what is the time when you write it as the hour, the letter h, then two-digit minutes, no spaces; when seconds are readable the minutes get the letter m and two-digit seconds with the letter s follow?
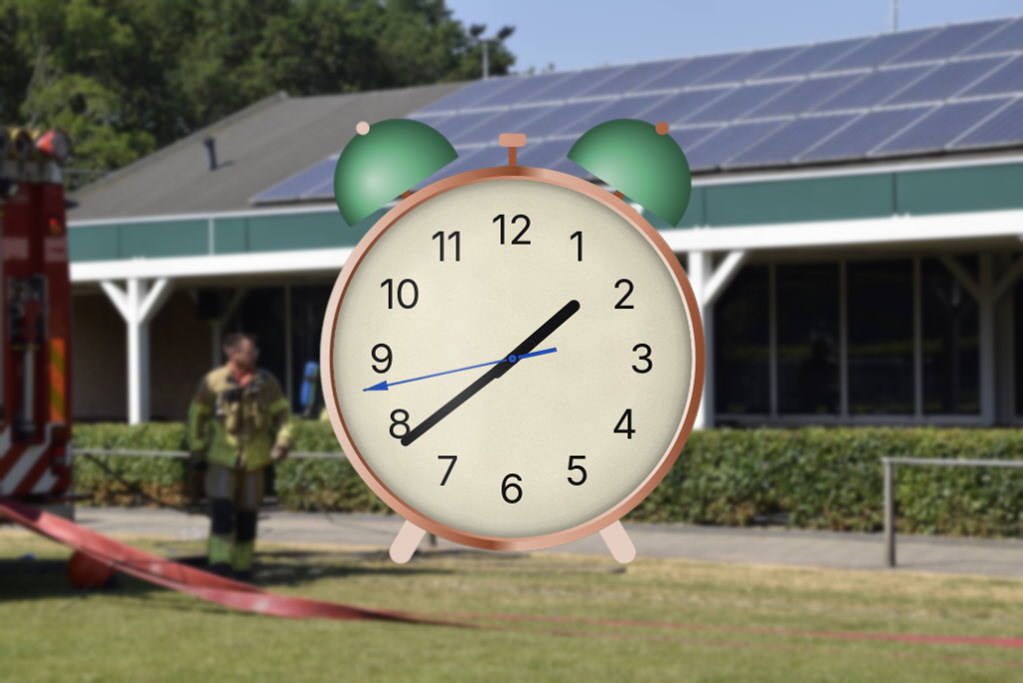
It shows 1h38m43s
